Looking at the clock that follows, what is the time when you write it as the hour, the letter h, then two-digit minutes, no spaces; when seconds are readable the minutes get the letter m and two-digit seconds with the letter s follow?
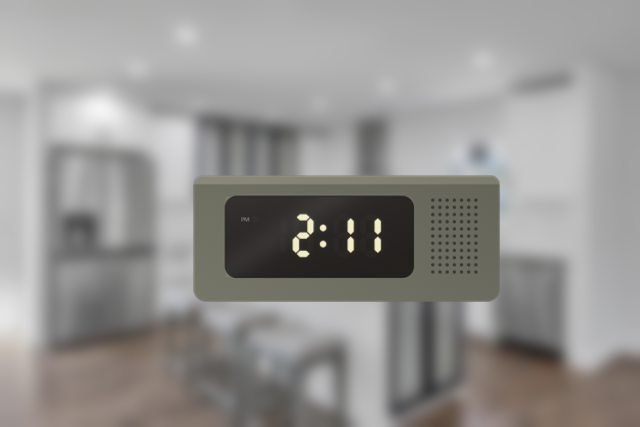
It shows 2h11
